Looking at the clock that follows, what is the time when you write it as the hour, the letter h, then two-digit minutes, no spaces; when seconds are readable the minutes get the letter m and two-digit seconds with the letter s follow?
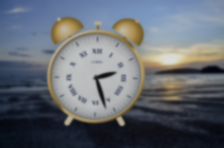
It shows 2h27
